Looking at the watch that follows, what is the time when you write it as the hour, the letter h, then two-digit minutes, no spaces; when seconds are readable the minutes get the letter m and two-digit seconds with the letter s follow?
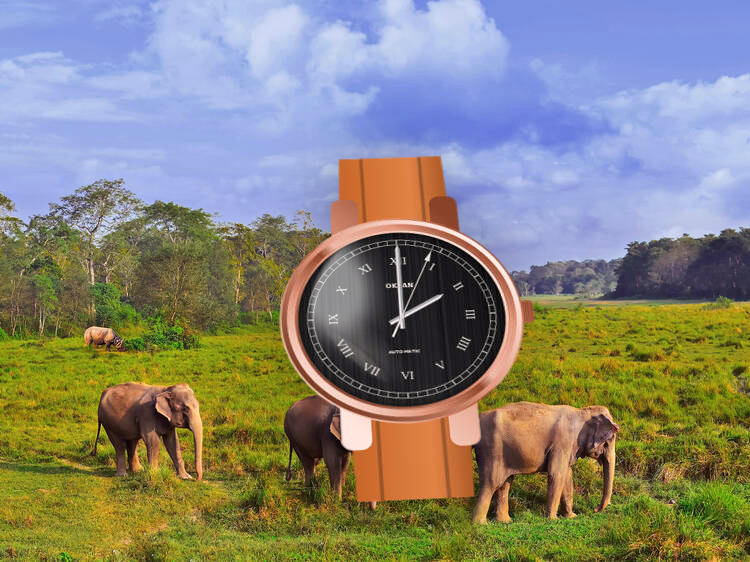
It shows 2h00m04s
